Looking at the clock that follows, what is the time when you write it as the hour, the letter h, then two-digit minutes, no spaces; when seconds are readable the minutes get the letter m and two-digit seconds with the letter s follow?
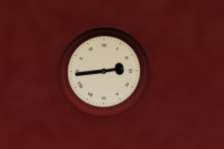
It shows 2h44
